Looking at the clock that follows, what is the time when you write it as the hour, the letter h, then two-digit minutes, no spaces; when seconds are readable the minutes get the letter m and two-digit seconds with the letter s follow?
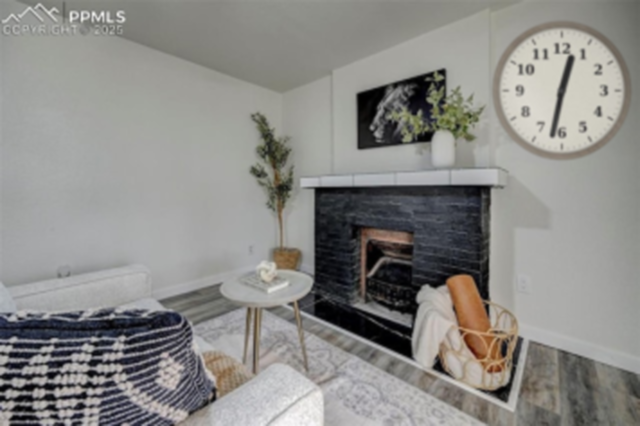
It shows 12h32
